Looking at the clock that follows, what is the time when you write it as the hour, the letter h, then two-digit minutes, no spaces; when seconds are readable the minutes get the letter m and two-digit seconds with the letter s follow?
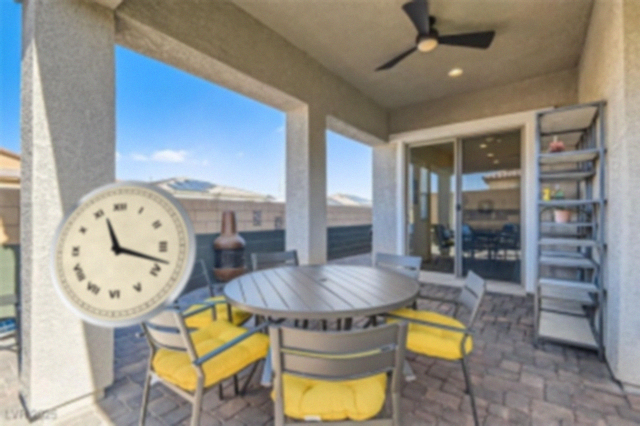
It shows 11h18
